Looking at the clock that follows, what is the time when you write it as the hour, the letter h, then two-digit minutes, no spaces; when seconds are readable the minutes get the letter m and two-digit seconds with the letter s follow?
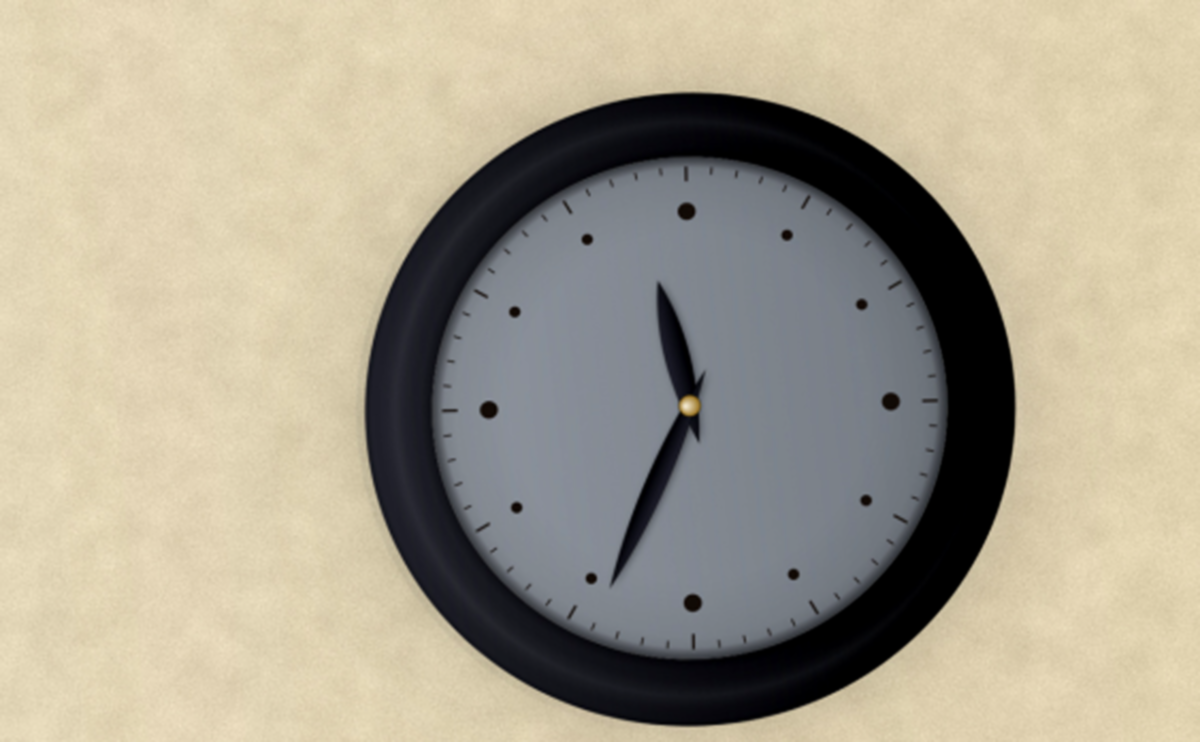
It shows 11h34
